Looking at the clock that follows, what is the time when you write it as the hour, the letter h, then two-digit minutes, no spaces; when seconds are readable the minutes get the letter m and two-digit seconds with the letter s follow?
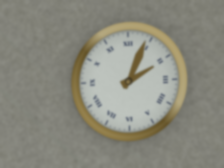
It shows 2h04
